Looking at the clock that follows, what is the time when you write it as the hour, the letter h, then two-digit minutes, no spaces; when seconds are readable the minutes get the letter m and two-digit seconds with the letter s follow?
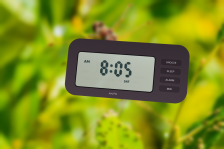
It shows 8h05
